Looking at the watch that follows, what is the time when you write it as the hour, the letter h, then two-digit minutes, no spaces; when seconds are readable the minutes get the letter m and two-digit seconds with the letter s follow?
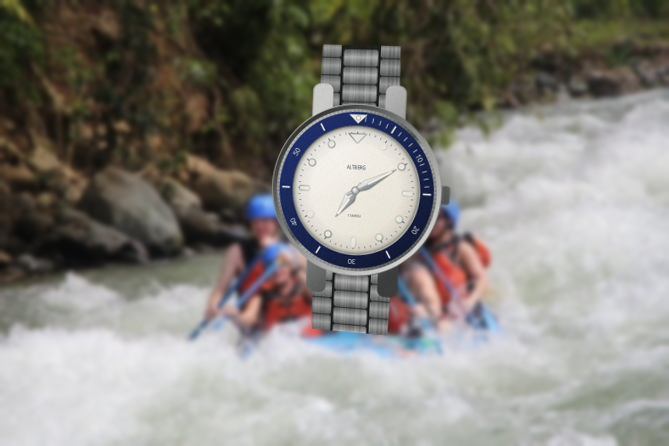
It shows 7h10
